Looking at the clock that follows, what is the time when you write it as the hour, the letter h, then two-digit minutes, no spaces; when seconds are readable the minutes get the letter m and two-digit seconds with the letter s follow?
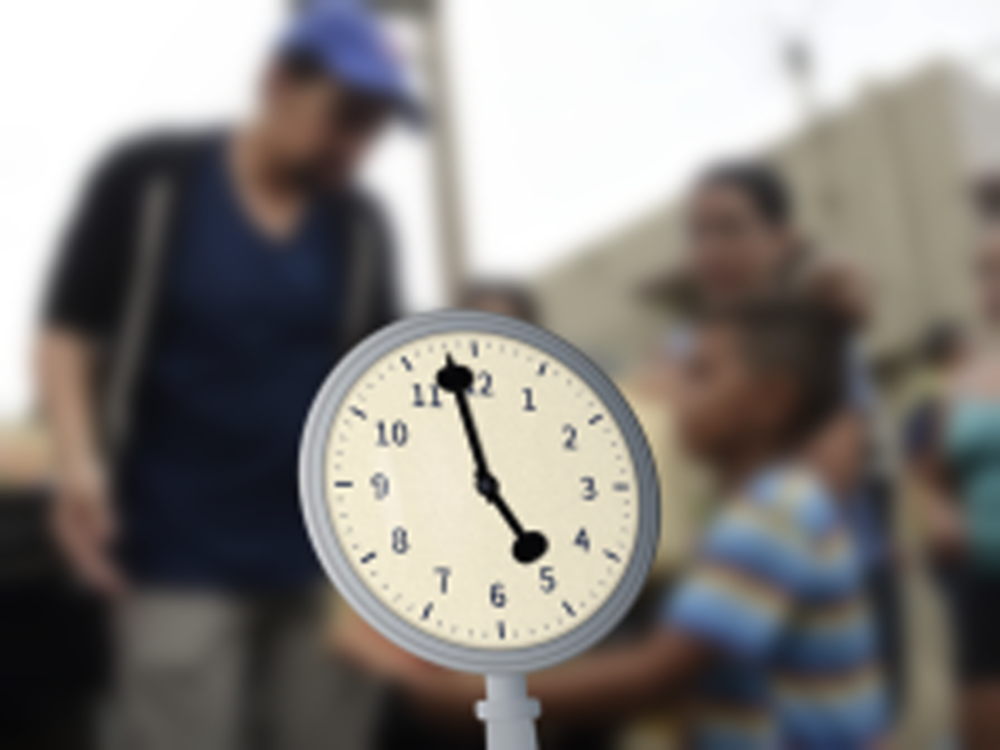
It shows 4h58
